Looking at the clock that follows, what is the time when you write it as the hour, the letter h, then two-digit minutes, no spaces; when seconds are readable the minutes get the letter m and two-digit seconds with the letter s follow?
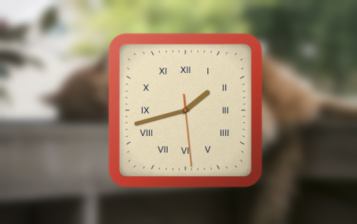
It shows 1h42m29s
